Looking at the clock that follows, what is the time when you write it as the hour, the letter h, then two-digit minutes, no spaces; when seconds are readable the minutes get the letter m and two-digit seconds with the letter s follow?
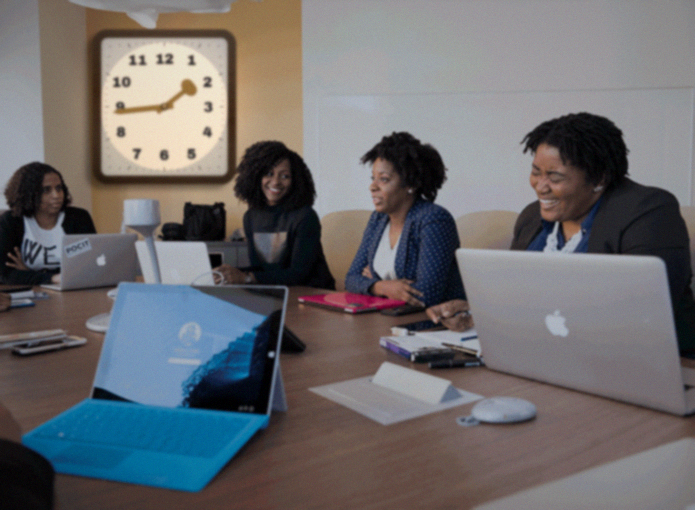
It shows 1h44
